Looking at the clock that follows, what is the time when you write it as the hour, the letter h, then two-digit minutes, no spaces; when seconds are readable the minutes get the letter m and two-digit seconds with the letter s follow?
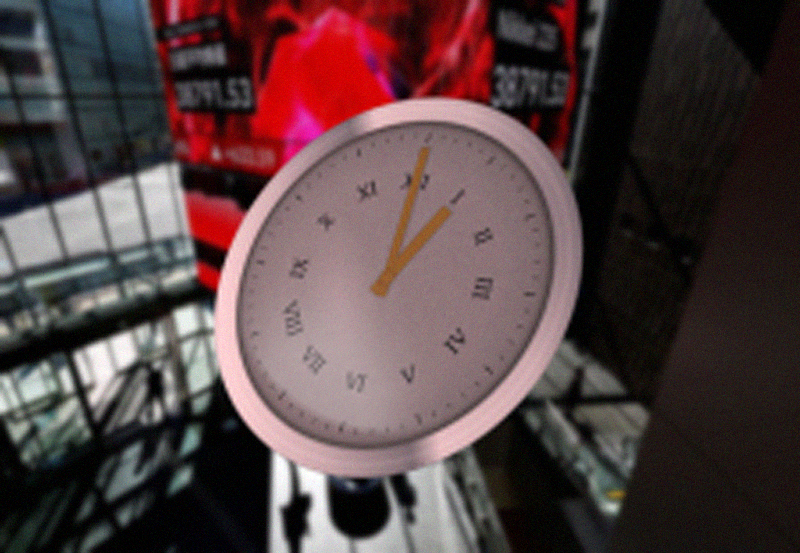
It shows 1h00
